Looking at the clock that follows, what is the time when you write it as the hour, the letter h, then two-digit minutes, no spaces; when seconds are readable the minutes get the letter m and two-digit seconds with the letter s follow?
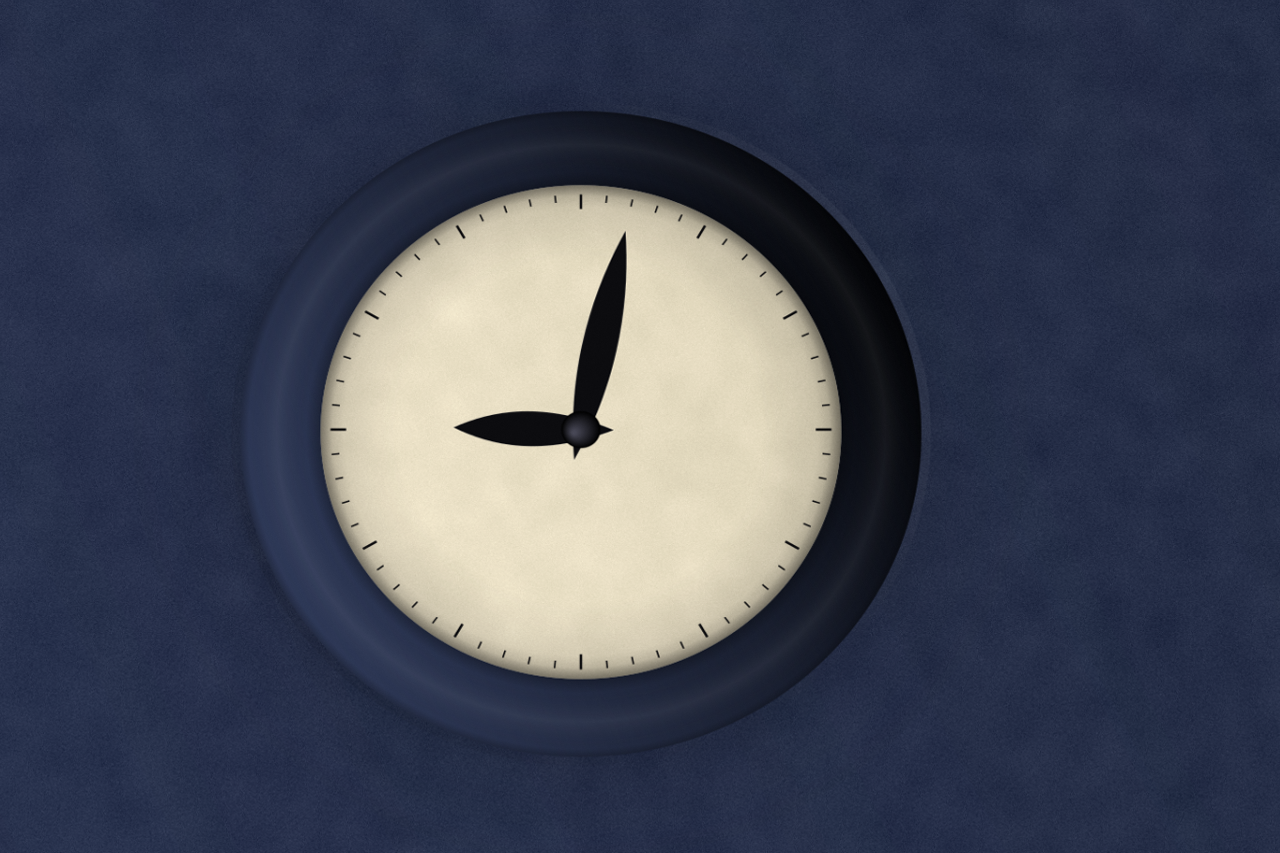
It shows 9h02
